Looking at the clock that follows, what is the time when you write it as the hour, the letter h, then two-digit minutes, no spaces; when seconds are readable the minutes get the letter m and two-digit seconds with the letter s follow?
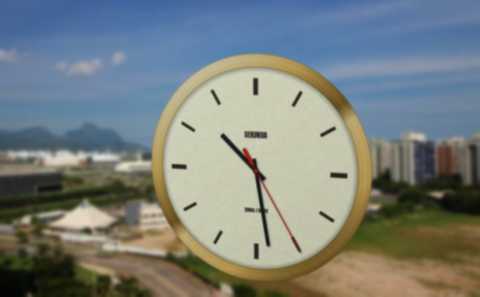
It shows 10h28m25s
